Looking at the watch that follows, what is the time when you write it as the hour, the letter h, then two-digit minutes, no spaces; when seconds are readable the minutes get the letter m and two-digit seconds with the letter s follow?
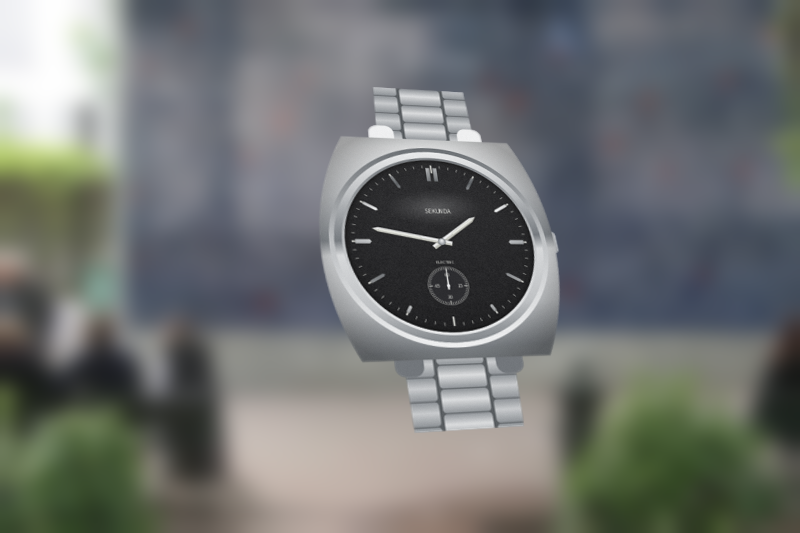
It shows 1h47
